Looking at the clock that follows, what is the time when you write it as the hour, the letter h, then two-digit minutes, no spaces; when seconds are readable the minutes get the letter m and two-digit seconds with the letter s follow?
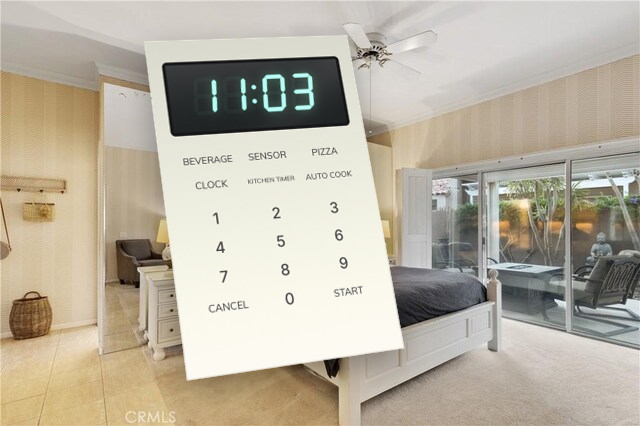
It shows 11h03
